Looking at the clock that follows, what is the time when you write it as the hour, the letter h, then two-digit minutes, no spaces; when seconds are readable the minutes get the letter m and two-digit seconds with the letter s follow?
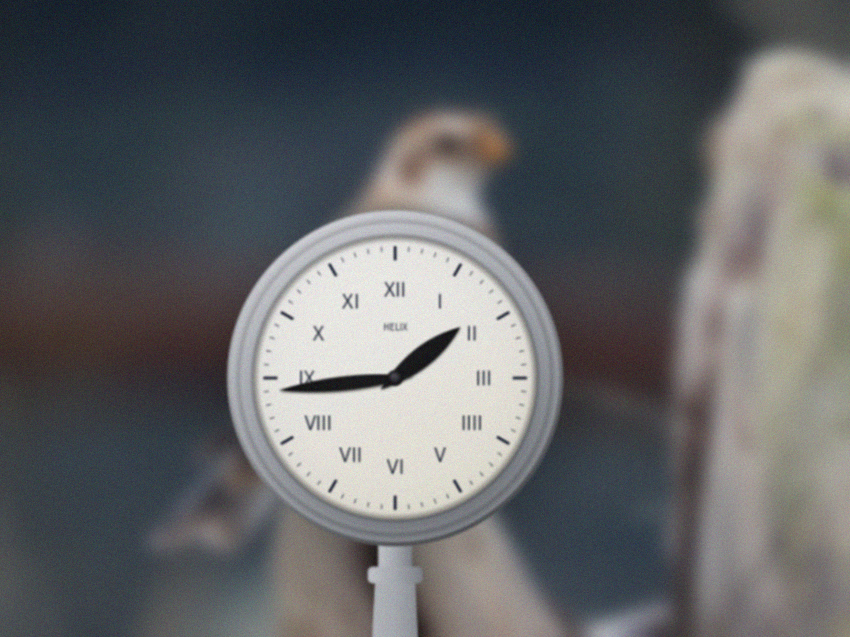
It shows 1h44
